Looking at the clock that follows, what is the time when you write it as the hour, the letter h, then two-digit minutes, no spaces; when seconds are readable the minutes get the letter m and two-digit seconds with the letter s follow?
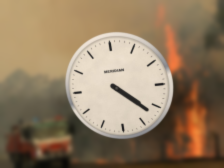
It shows 4h22
